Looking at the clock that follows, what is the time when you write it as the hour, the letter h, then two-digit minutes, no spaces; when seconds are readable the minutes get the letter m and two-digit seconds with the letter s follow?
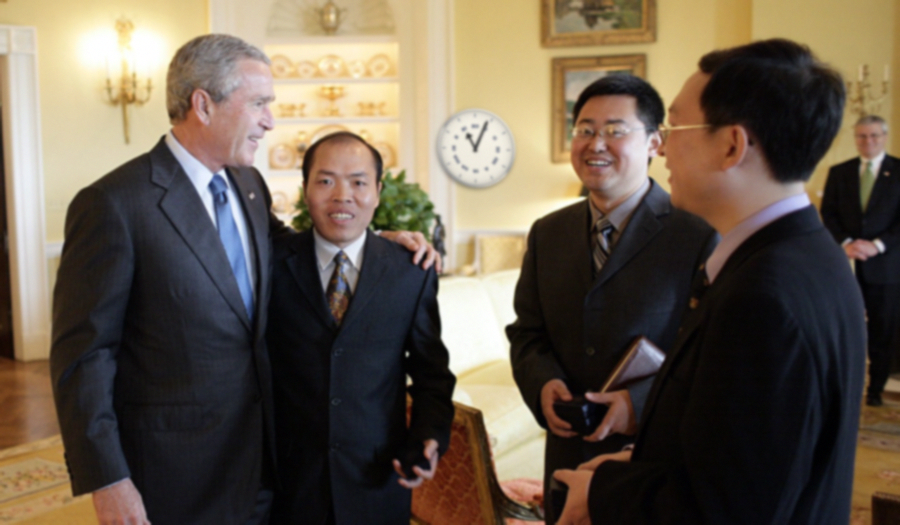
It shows 11h04
